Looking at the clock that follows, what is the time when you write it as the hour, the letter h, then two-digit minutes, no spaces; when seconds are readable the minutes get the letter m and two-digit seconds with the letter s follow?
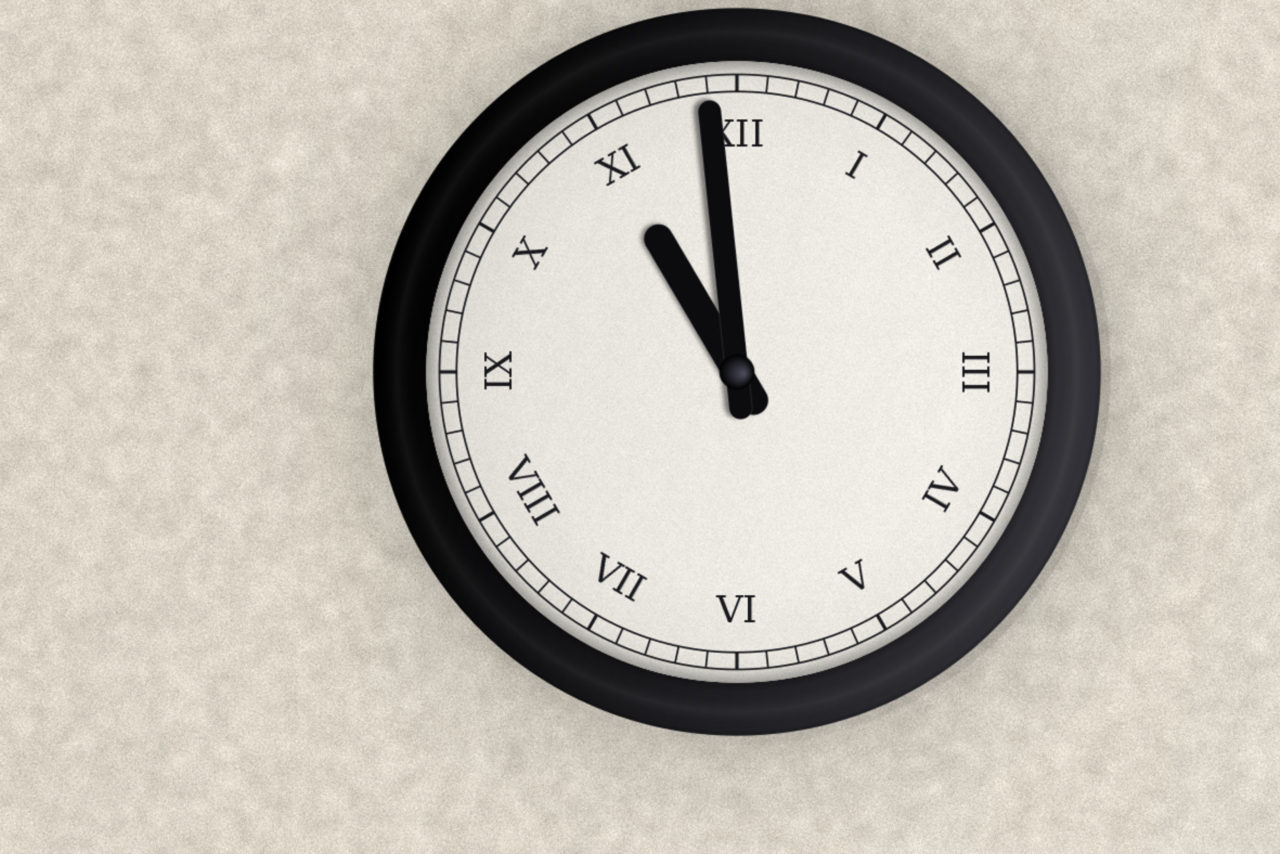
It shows 10h59
